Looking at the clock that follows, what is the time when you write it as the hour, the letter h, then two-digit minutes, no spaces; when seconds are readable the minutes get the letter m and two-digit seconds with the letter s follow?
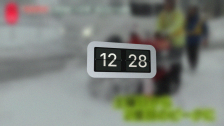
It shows 12h28
